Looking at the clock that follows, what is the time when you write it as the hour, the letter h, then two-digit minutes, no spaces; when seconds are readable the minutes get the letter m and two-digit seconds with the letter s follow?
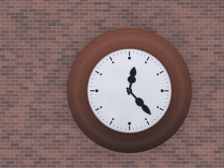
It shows 12h23
